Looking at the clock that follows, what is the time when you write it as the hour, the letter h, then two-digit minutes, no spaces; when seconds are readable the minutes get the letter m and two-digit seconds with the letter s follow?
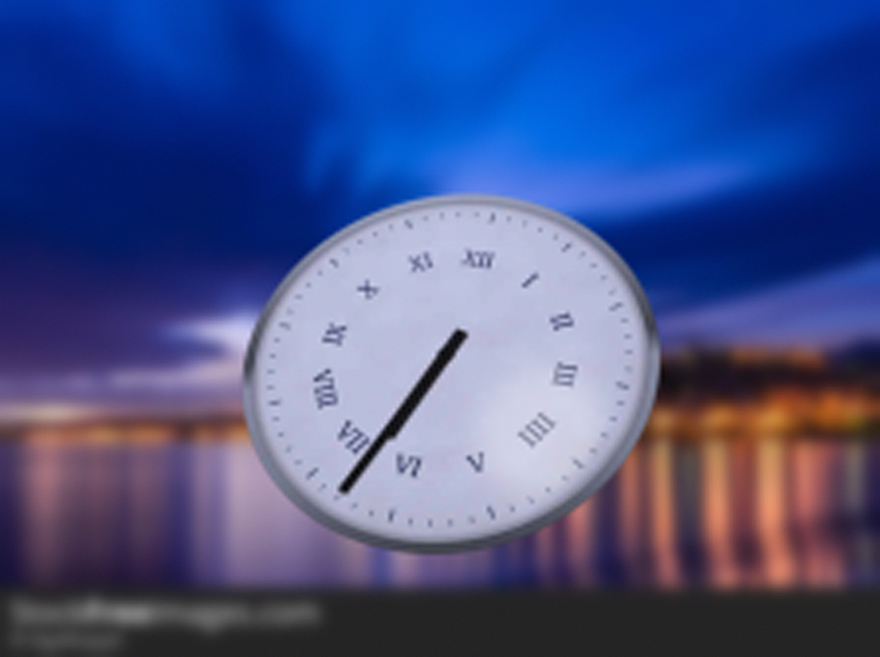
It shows 6h33
